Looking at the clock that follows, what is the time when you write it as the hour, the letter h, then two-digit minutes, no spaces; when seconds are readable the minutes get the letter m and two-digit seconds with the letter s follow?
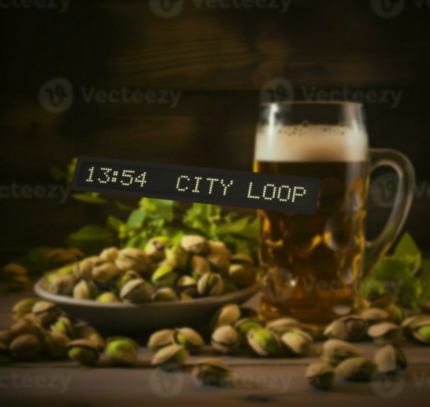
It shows 13h54
